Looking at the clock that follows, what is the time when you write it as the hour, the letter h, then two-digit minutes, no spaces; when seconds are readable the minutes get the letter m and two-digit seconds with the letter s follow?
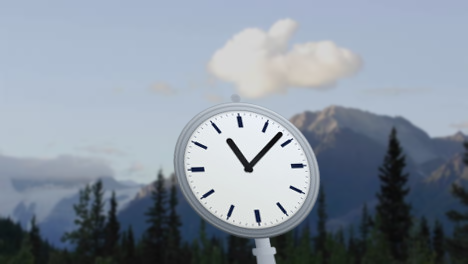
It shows 11h08
